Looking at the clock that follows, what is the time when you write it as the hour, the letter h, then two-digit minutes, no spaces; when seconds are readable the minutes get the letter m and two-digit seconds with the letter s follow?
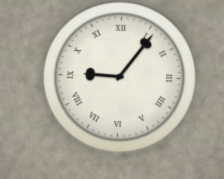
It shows 9h06
